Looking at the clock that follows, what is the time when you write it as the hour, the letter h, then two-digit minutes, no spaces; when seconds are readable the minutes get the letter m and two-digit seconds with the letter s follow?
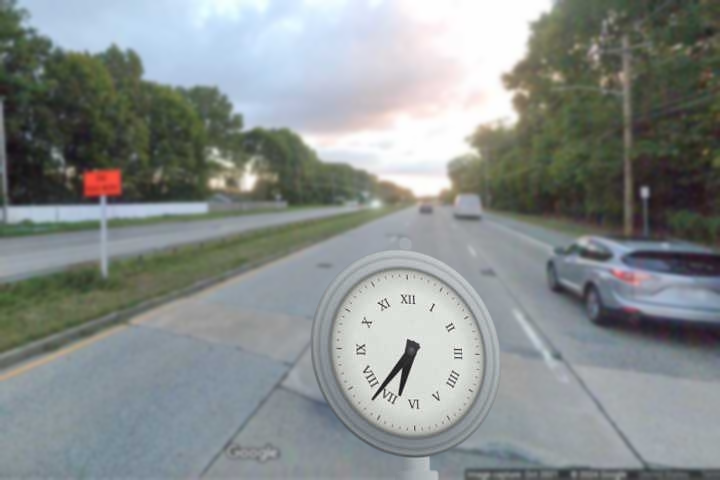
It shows 6h37
